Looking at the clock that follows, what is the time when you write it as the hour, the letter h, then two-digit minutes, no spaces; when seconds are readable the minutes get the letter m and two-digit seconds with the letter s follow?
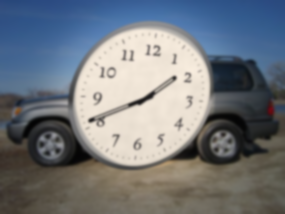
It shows 1h41
